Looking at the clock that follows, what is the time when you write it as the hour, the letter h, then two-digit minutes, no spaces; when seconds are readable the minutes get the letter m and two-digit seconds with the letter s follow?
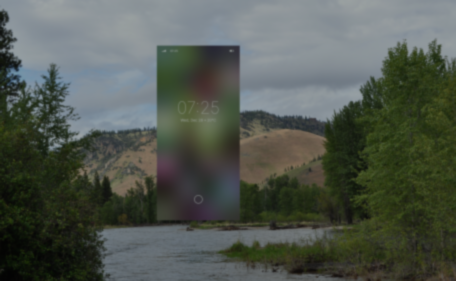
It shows 7h25
